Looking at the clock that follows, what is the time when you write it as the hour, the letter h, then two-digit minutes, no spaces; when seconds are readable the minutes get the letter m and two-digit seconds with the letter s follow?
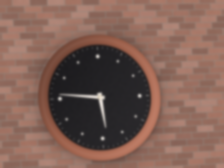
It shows 5h46
